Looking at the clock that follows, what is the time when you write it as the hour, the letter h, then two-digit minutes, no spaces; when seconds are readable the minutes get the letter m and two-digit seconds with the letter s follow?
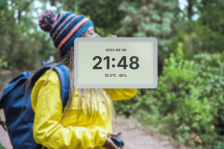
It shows 21h48
